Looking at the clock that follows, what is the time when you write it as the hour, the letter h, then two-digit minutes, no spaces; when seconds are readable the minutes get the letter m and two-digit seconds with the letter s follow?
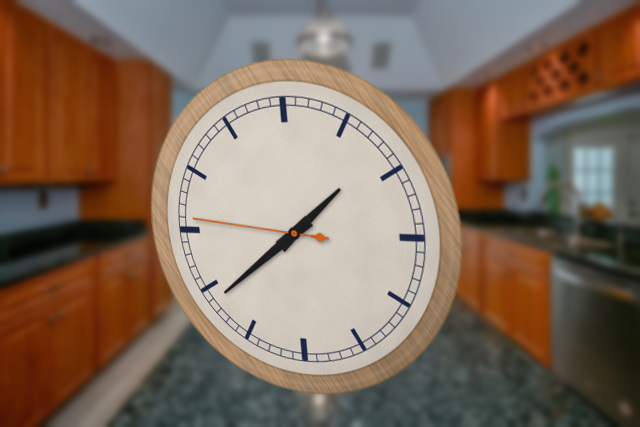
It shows 1h38m46s
